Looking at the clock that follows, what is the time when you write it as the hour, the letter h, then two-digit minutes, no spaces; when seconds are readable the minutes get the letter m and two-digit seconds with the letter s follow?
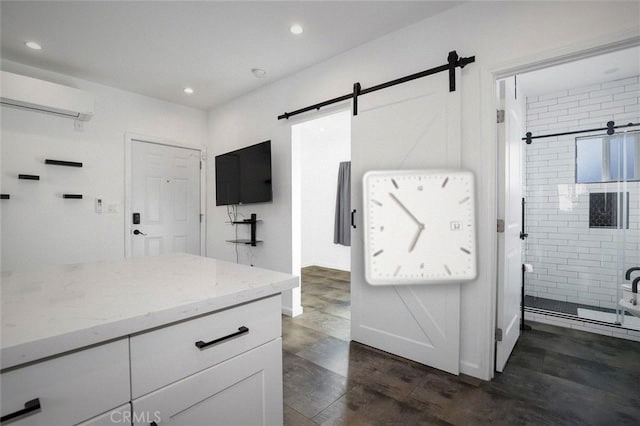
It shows 6h53
